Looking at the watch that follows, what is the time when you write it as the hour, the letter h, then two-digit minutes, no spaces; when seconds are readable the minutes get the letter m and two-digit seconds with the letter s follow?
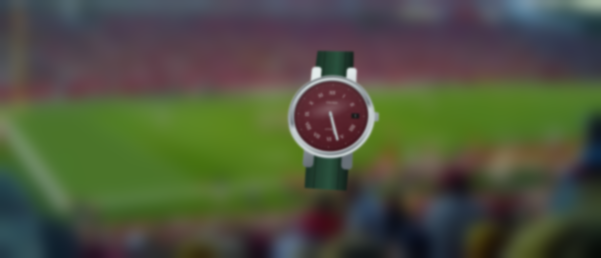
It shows 5h27
